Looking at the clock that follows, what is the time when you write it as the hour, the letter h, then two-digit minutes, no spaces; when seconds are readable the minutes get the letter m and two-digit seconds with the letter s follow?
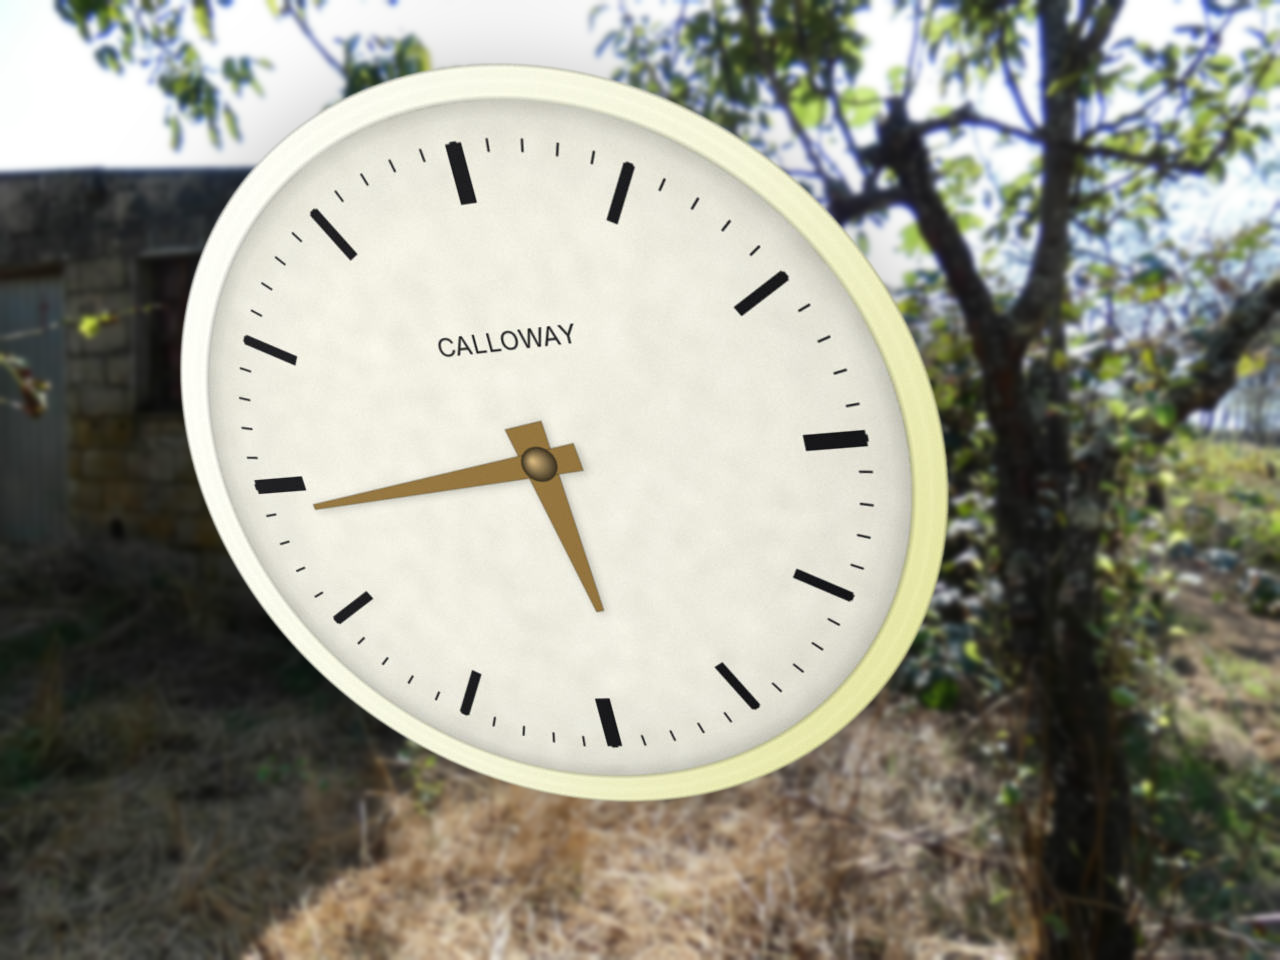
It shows 5h44
